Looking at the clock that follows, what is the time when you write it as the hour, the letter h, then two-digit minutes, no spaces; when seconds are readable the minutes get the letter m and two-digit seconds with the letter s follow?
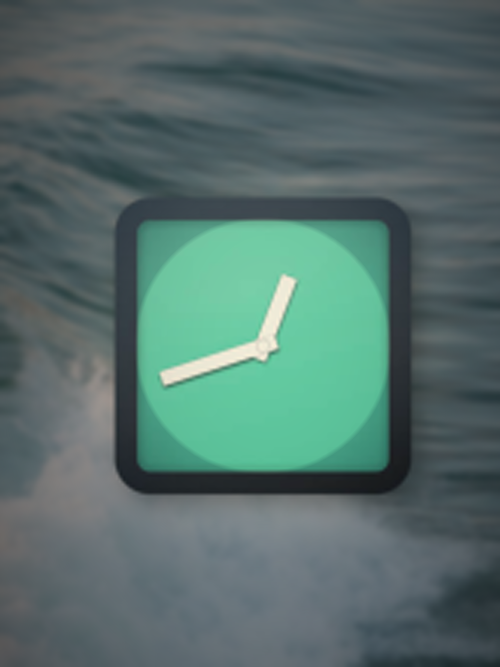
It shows 12h42
